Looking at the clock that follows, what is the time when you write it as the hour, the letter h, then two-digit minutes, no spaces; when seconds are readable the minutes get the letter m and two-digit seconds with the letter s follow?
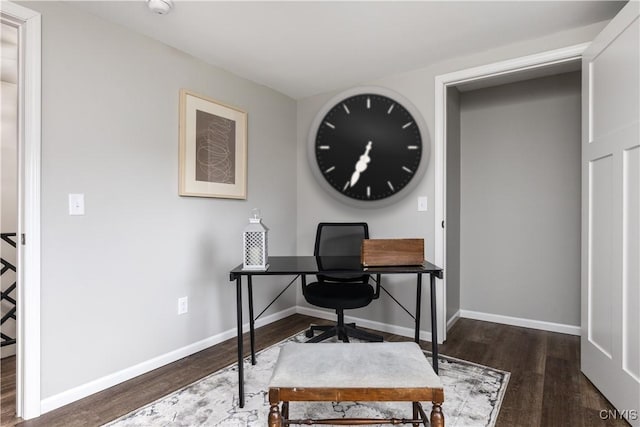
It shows 6h34
